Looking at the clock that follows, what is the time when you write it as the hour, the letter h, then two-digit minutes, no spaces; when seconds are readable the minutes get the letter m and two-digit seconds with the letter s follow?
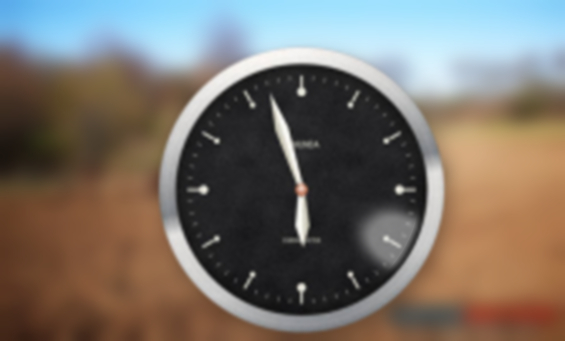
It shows 5h57
